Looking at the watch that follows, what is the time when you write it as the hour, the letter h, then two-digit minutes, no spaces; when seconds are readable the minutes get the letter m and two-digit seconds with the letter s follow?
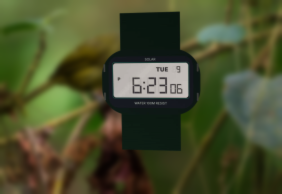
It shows 6h23m06s
